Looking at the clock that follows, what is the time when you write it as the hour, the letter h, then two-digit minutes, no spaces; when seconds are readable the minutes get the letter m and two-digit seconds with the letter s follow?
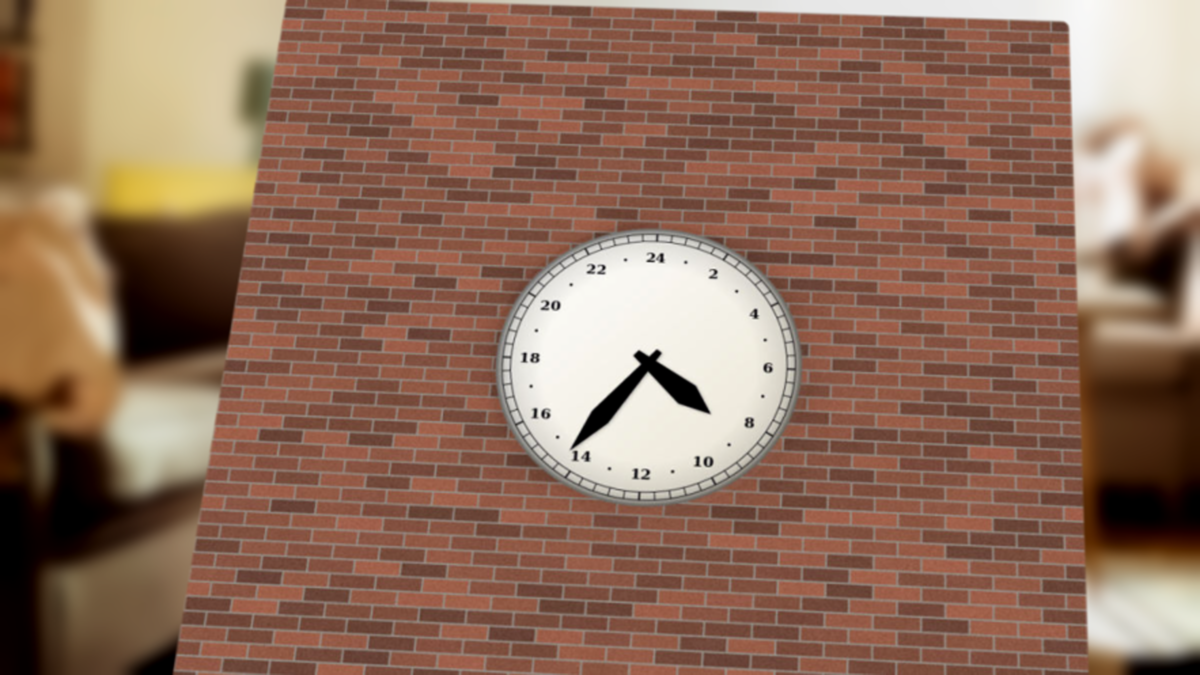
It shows 8h36
